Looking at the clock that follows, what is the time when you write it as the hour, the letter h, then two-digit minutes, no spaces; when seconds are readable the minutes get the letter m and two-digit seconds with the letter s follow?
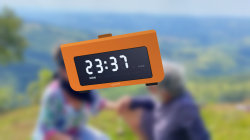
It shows 23h37
